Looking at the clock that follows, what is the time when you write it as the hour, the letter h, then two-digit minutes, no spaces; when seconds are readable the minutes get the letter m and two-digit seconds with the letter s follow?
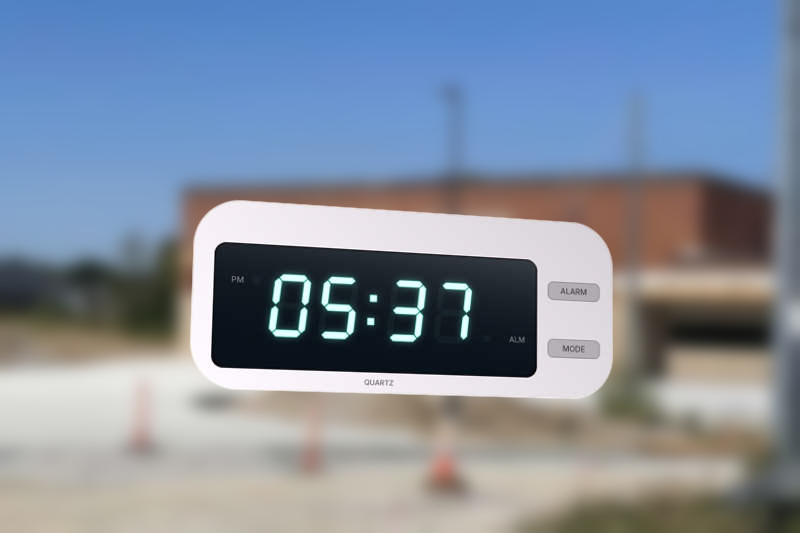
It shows 5h37
